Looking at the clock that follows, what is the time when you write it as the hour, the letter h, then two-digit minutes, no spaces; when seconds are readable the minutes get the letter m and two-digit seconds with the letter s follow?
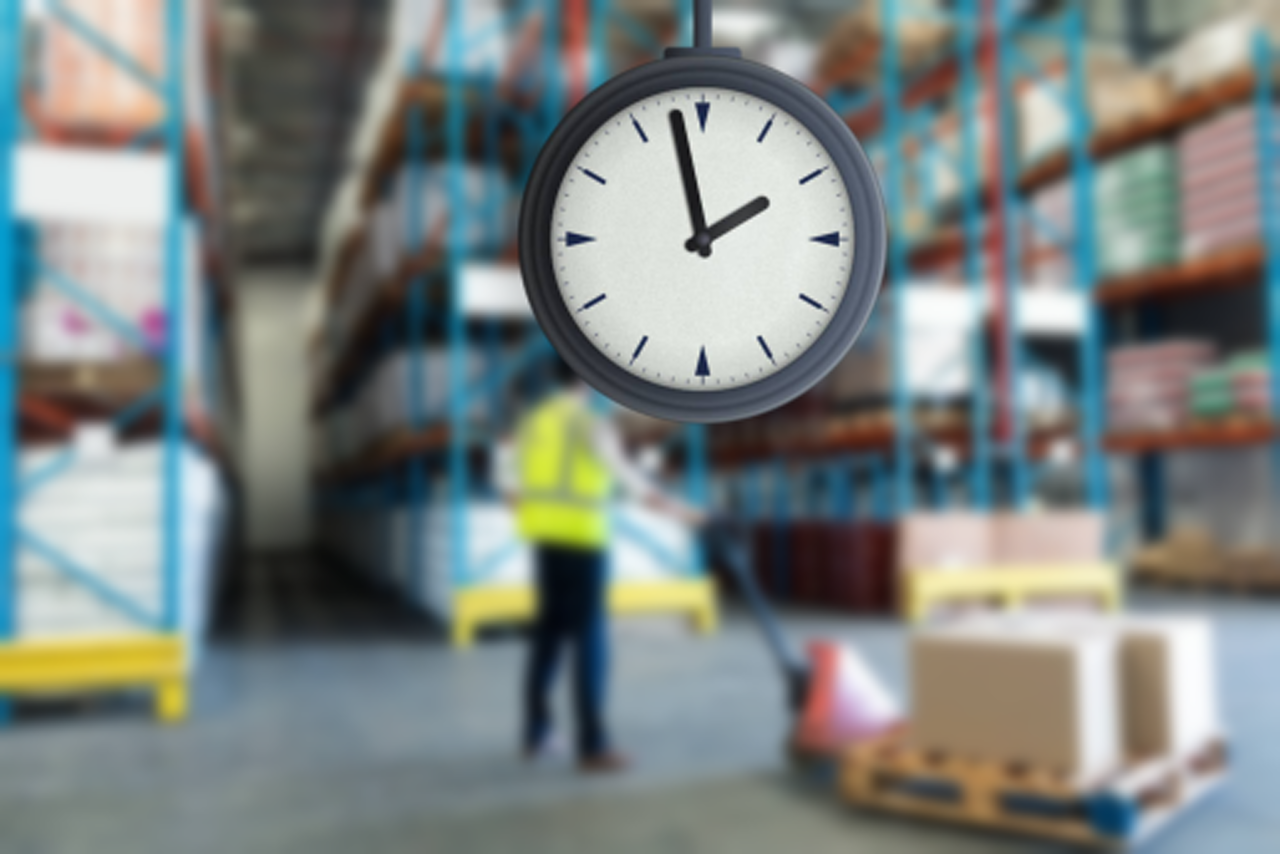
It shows 1h58
